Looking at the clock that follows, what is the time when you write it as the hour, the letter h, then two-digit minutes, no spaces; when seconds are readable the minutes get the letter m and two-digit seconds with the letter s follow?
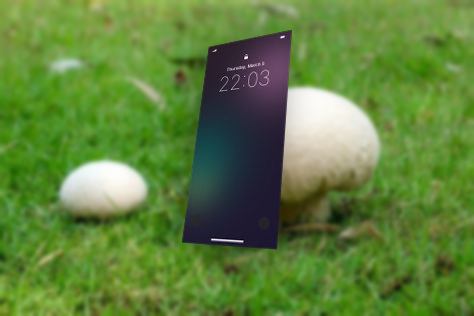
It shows 22h03
